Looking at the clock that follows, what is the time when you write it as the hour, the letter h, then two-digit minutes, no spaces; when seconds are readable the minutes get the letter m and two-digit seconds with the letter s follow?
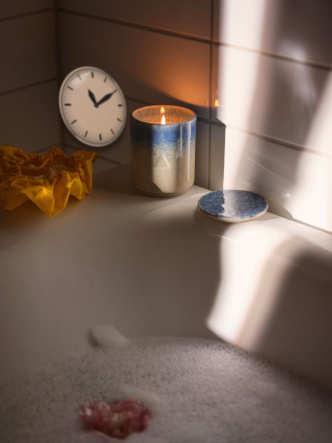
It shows 11h10
